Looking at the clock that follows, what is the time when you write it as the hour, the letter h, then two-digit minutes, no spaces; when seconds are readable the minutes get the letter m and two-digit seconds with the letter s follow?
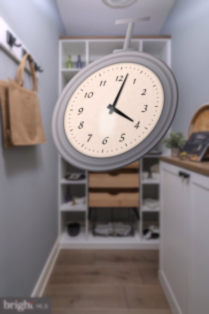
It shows 4h02
